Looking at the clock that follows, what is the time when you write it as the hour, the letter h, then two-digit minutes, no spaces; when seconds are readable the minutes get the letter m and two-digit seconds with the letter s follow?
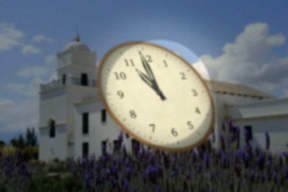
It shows 10h59
